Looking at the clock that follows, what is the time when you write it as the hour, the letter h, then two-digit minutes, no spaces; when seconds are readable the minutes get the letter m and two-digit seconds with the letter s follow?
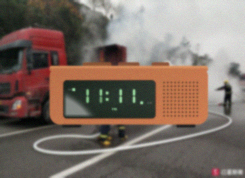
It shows 11h11
